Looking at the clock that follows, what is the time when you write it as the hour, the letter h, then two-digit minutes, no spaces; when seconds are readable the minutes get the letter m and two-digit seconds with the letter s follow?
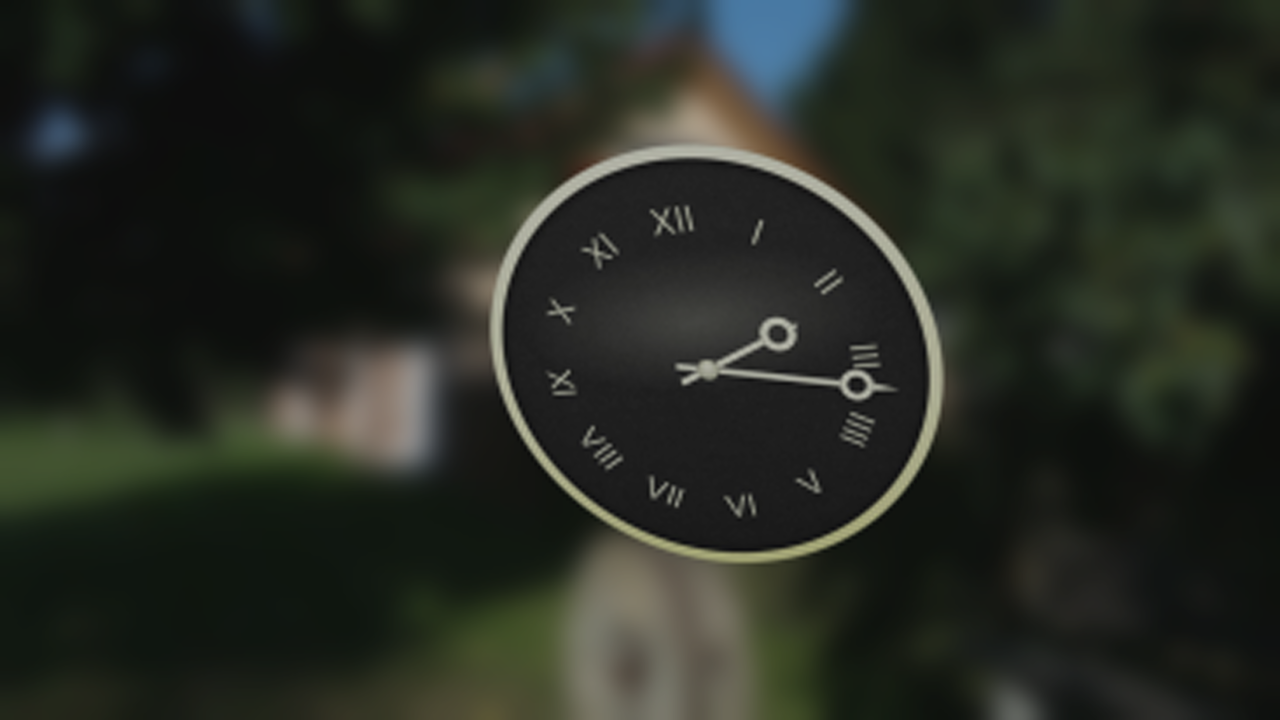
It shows 2h17
